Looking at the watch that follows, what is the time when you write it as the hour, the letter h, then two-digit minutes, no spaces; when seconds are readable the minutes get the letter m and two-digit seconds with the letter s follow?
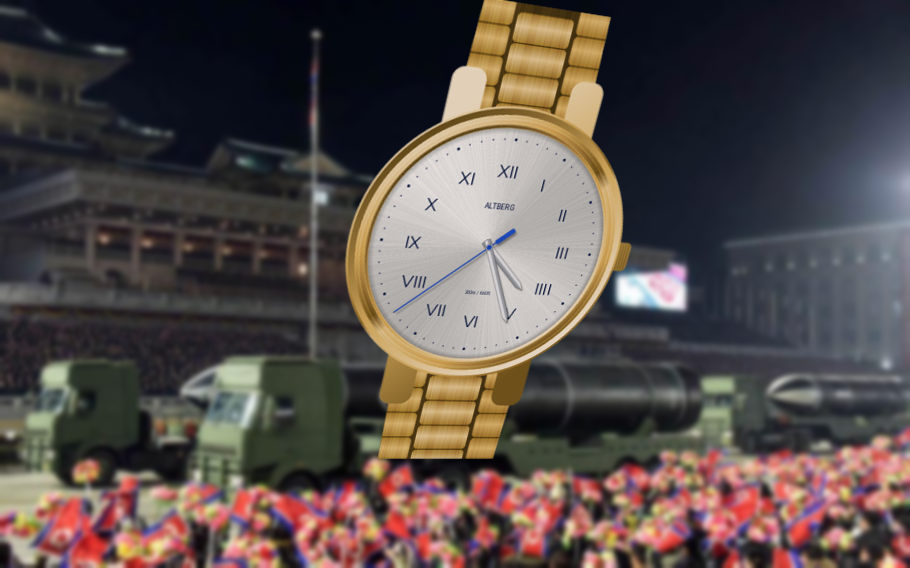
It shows 4h25m38s
